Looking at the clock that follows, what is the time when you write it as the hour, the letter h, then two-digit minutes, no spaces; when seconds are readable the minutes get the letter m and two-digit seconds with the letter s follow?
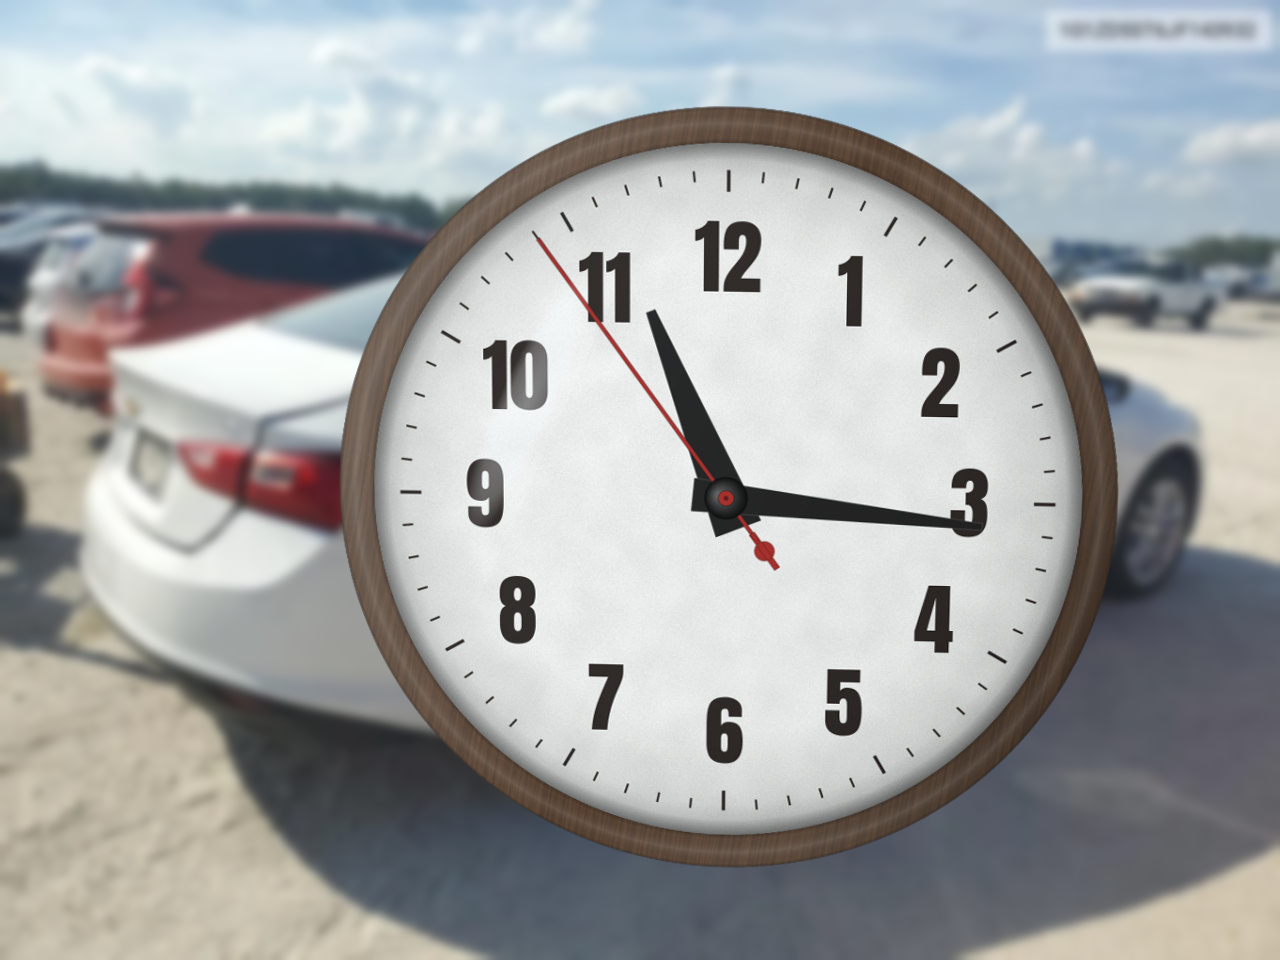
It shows 11h15m54s
